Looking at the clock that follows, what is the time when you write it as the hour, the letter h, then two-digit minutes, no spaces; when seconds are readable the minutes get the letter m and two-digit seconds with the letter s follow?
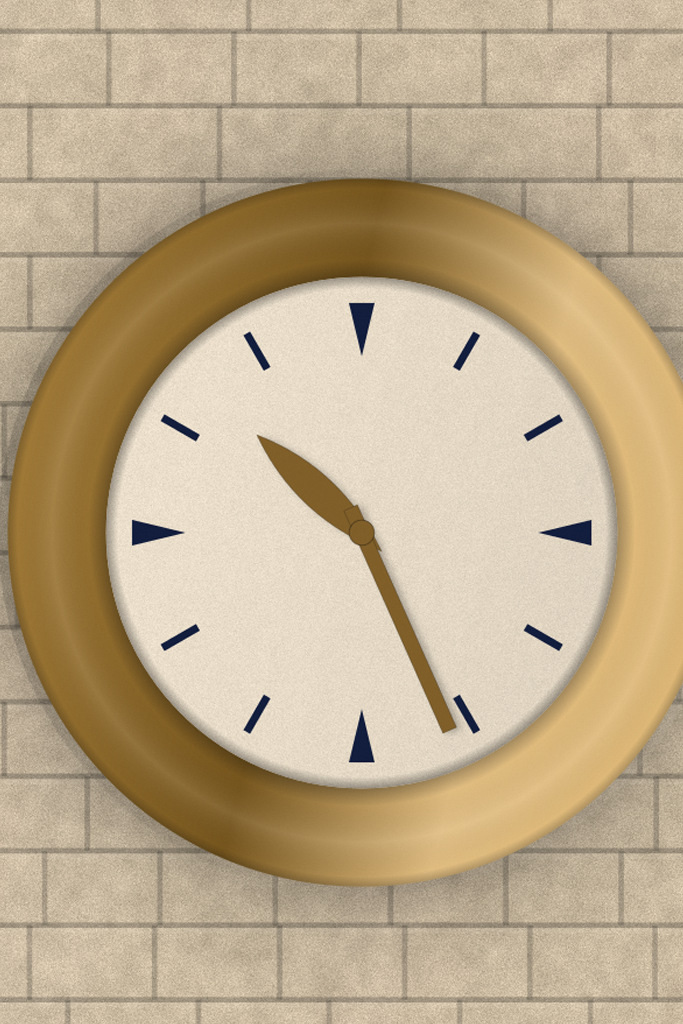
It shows 10h26
